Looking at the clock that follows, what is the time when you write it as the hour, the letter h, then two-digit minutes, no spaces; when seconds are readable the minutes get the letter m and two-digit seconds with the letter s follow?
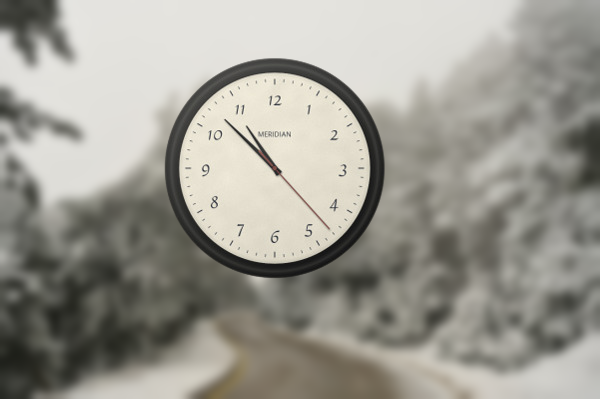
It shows 10h52m23s
